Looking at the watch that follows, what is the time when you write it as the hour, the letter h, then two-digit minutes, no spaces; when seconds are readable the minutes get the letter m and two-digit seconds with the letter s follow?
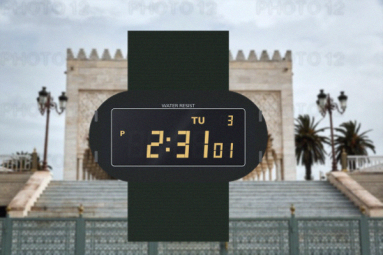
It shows 2h31m01s
